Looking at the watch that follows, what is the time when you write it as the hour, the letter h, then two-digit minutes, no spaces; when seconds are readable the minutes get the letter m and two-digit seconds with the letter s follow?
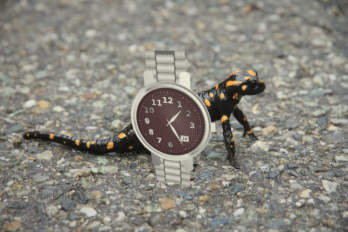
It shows 1h25
